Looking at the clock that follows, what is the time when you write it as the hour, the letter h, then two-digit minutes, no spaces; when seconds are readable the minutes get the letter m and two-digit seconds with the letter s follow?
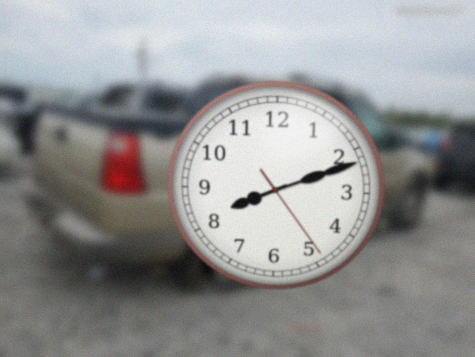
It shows 8h11m24s
